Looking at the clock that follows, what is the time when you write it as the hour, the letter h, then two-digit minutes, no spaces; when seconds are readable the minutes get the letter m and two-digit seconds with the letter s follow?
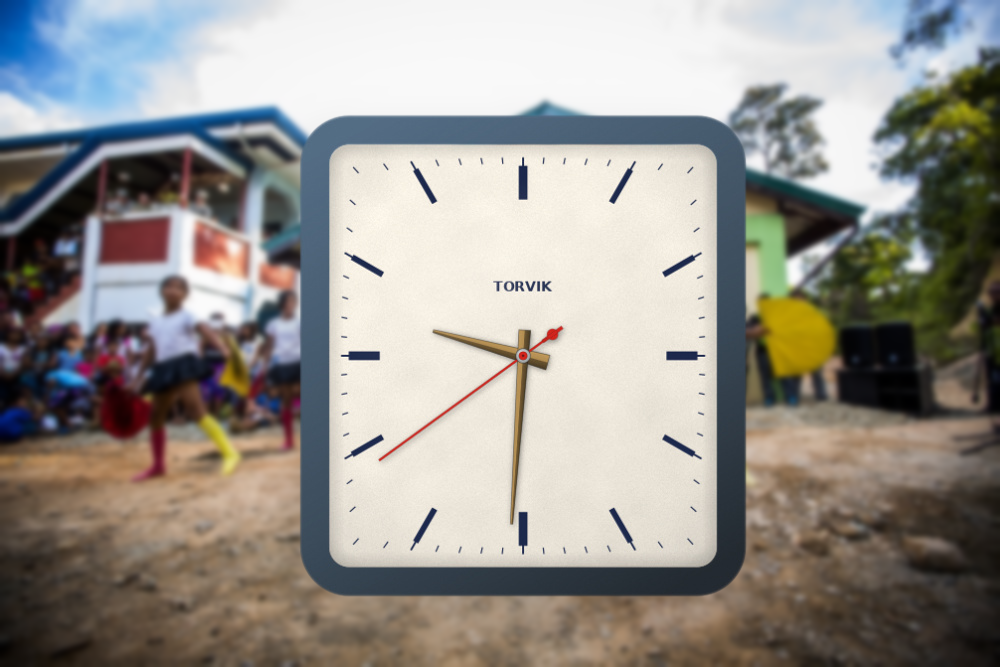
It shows 9h30m39s
